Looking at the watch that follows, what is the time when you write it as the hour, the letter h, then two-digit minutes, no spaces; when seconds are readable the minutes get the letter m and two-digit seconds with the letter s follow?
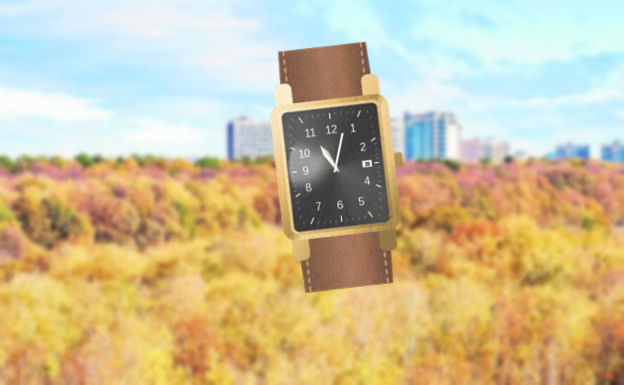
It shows 11h03
